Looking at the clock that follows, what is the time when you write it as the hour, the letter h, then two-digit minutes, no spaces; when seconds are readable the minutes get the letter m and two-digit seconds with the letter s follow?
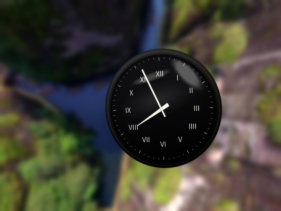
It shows 7h56
